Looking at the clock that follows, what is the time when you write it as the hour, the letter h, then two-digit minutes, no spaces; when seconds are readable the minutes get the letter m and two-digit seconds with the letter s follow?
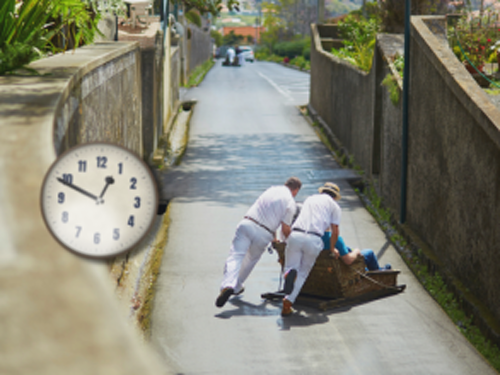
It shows 12h49
